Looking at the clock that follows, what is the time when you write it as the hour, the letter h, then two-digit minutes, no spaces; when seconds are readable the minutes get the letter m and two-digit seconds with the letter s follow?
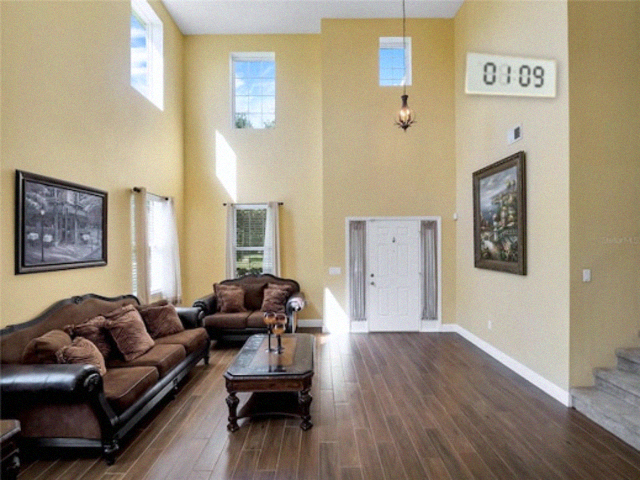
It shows 1h09
